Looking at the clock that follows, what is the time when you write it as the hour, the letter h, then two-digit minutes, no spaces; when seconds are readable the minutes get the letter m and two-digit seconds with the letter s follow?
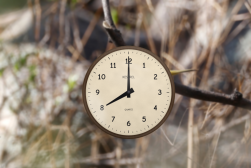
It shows 8h00
